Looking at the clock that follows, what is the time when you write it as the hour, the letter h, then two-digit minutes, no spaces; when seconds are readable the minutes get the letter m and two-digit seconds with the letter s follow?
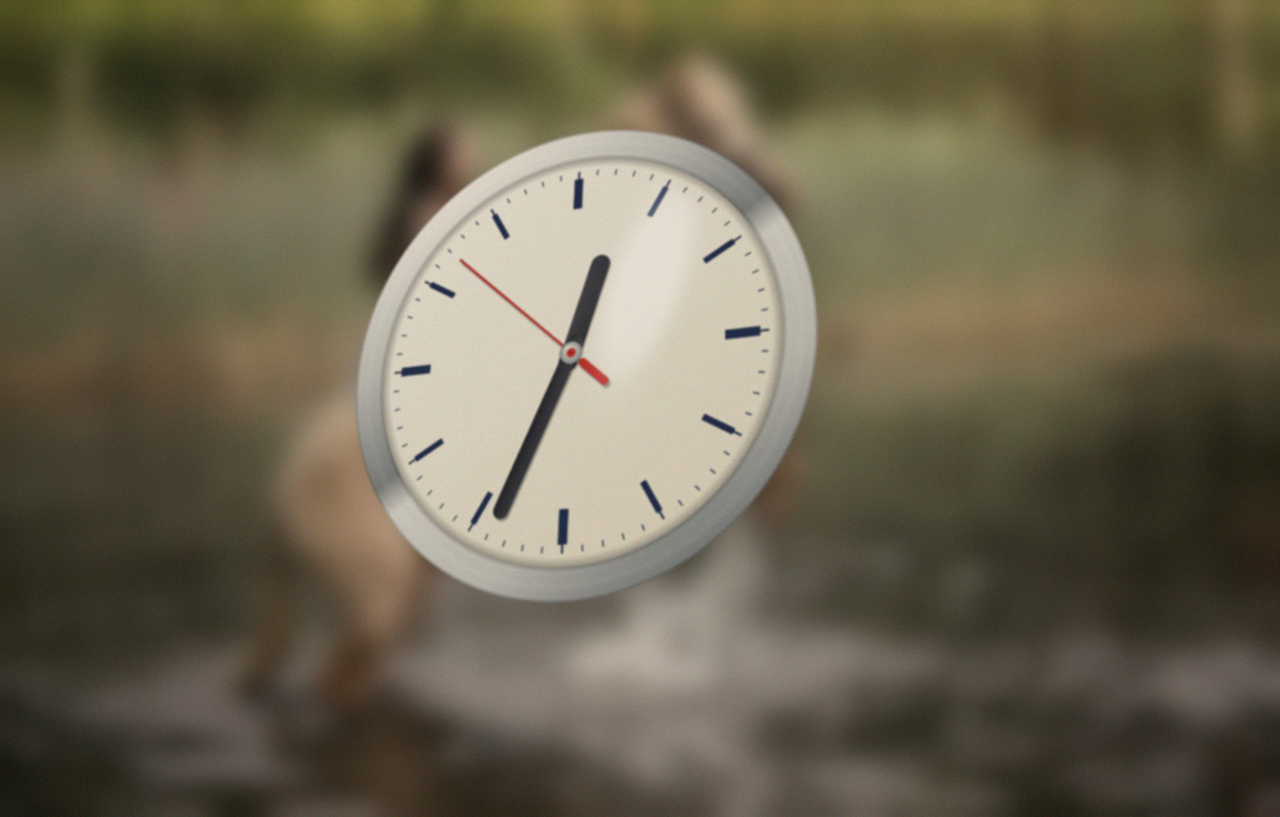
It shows 12h33m52s
